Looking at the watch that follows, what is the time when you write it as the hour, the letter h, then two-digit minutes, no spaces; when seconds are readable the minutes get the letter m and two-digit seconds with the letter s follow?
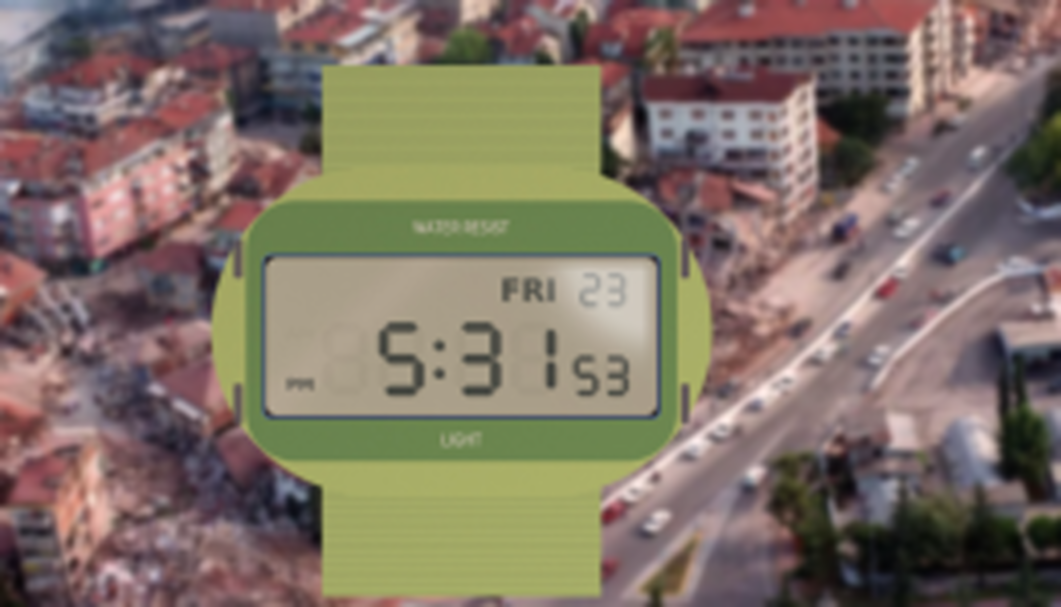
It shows 5h31m53s
